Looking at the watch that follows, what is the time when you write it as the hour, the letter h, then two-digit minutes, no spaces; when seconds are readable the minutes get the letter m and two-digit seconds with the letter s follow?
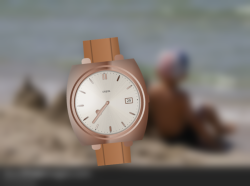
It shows 7h37
